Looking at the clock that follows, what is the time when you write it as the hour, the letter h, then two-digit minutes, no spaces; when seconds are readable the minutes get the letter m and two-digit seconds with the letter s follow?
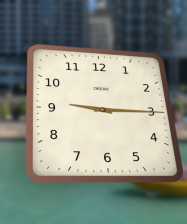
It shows 9h15
